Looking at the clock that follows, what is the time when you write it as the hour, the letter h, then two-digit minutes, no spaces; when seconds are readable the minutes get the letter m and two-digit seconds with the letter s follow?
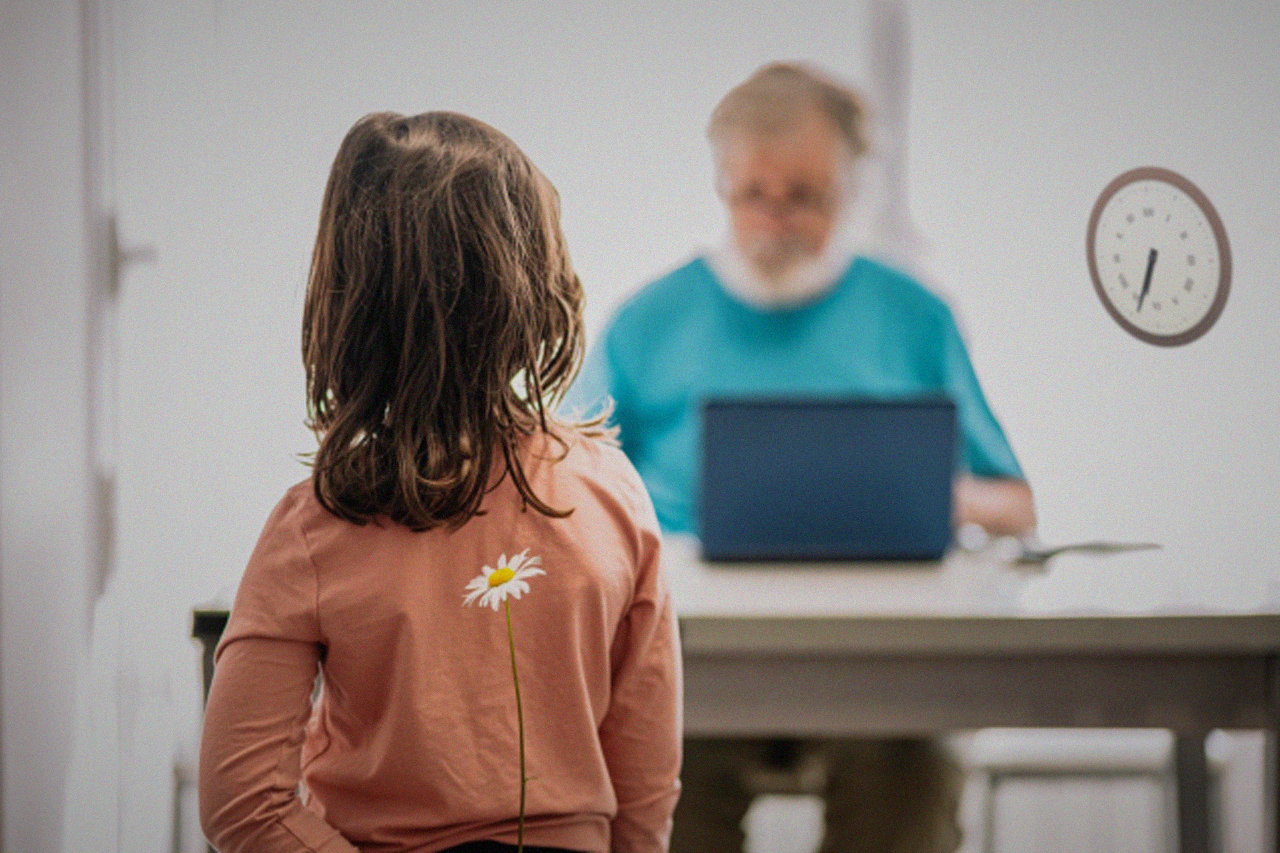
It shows 6h34
